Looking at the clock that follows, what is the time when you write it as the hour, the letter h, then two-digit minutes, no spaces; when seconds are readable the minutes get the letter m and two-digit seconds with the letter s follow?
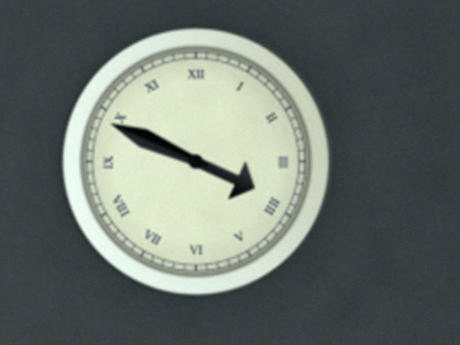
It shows 3h49
